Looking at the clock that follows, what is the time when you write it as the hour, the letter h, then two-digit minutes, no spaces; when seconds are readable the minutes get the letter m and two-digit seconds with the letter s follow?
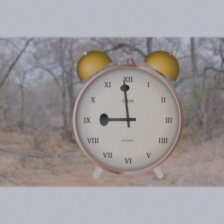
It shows 8h59
